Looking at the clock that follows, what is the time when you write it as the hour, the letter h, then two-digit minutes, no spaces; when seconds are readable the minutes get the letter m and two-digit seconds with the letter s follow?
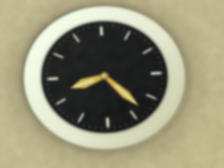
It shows 8h23
